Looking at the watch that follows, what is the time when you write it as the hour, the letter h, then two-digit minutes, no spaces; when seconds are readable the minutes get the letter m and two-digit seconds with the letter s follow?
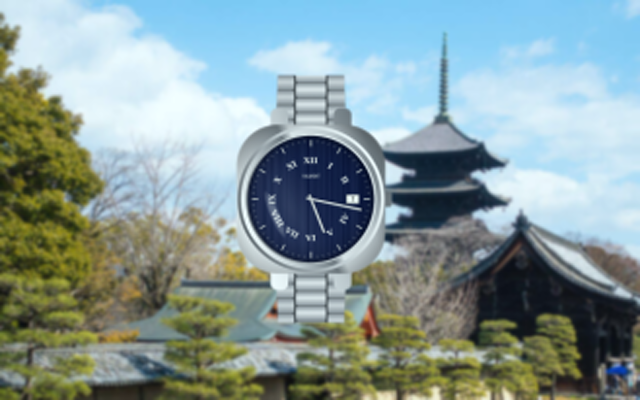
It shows 5h17
